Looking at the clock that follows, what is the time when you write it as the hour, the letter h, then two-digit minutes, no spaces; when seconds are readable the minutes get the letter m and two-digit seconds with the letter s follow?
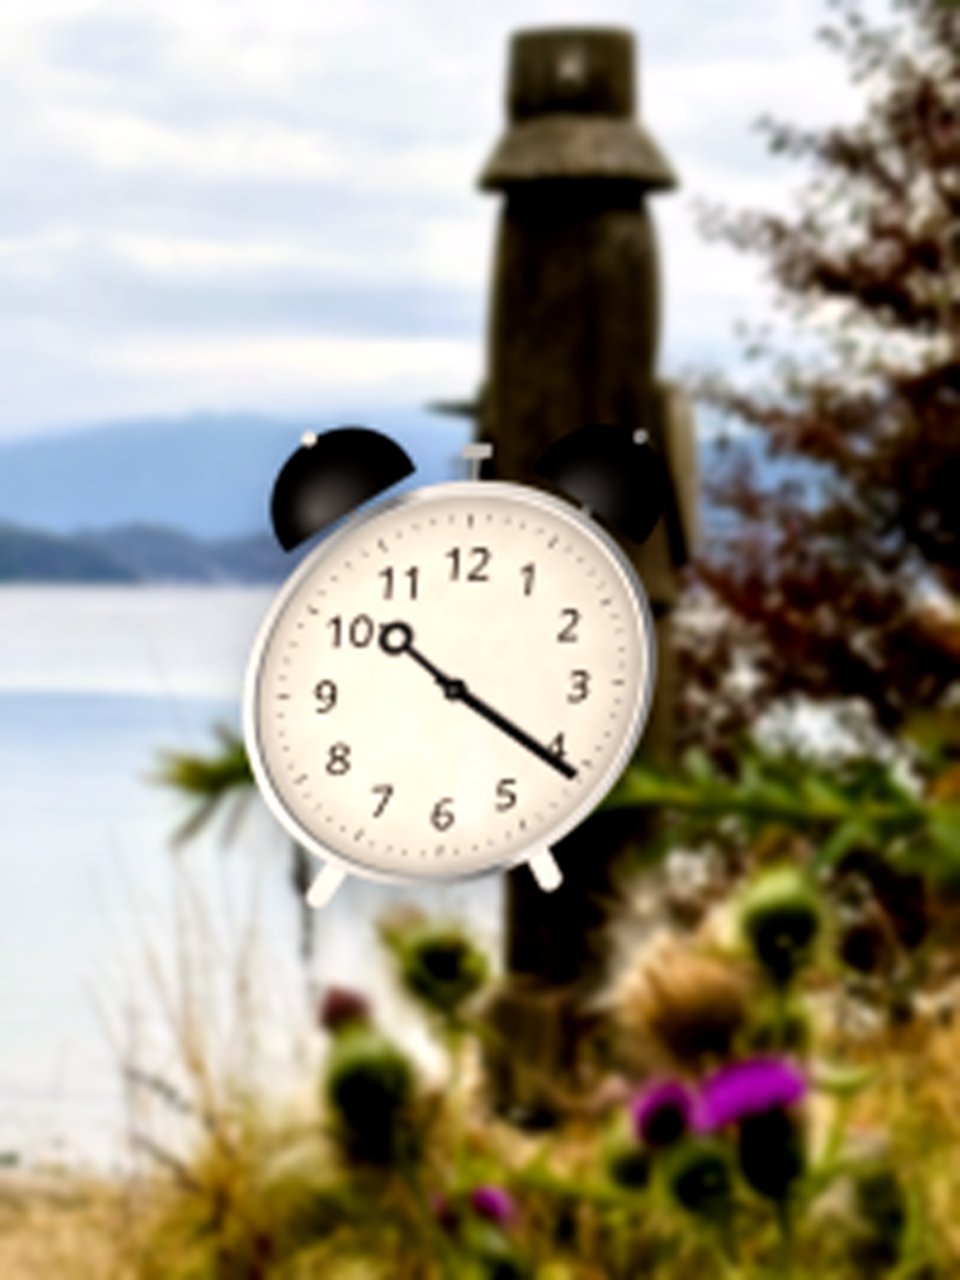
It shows 10h21
